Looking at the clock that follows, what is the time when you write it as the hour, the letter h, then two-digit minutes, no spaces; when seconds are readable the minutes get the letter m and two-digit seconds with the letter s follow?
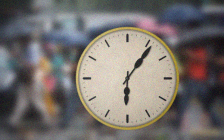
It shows 6h06
